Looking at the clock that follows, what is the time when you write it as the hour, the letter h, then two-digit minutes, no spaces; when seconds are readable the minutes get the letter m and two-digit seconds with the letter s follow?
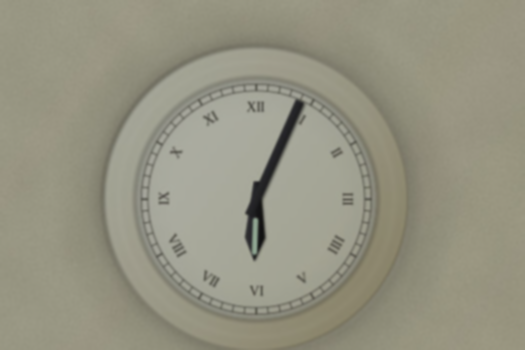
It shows 6h04
